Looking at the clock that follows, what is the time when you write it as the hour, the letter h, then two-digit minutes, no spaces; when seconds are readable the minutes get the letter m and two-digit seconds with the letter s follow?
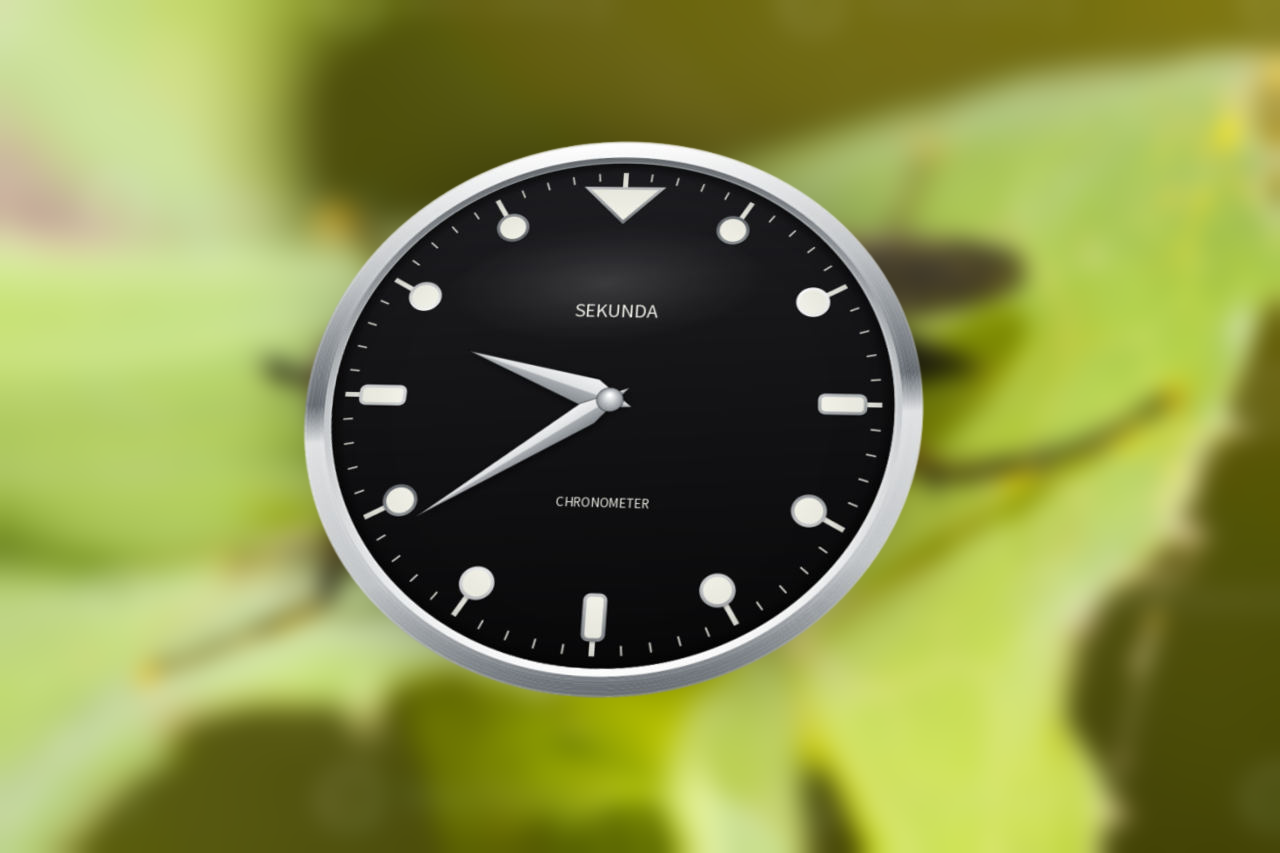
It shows 9h39
